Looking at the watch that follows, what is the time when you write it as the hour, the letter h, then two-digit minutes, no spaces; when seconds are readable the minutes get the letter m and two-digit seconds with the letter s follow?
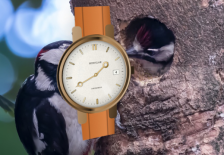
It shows 1h41
